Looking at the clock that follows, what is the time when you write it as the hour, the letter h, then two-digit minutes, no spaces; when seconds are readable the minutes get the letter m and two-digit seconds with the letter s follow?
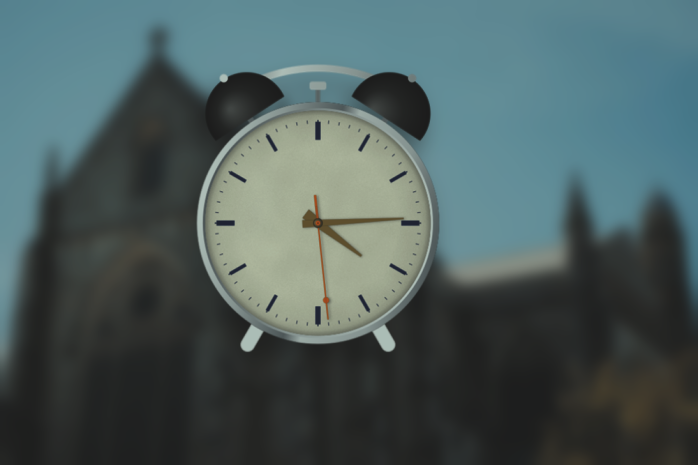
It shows 4h14m29s
